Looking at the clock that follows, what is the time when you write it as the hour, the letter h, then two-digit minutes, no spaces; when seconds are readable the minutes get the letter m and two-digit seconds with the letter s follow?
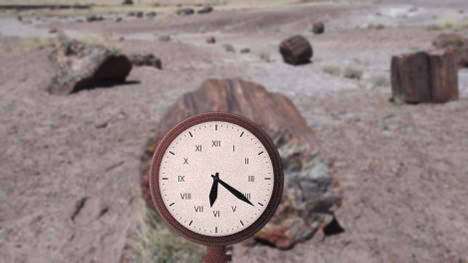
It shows 6h21
